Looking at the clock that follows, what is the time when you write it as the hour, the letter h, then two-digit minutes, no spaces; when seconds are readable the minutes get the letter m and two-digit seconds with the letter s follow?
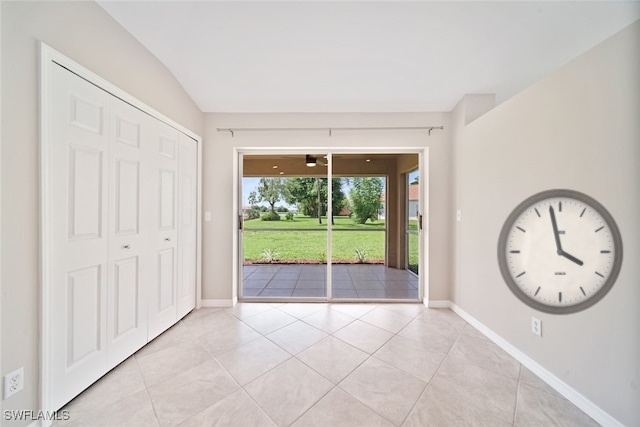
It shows 3h58
